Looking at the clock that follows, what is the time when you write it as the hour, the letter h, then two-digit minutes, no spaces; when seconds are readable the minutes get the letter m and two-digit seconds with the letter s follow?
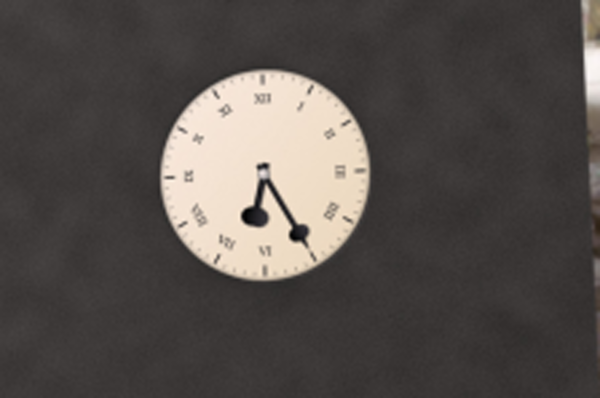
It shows 6h25
